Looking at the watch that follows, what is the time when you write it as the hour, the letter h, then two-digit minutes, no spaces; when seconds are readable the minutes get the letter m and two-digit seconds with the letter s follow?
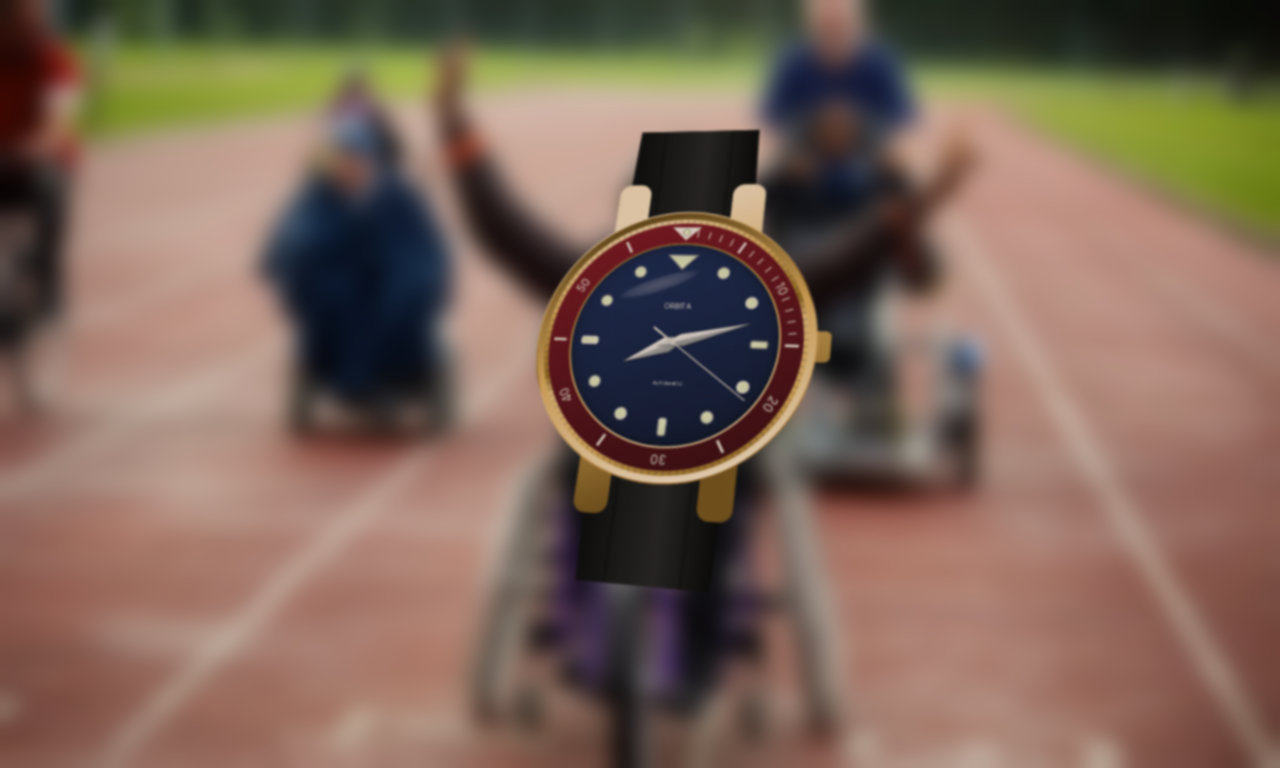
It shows 8h12m21s
